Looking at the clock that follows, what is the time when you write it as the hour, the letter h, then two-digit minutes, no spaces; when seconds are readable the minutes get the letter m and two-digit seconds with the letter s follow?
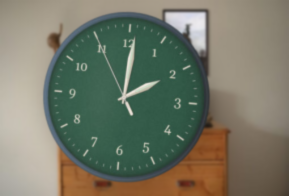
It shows 2h00m55s
